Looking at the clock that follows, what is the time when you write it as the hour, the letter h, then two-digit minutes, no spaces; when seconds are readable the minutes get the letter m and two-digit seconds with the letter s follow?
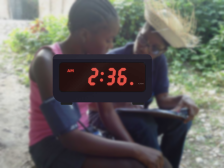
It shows 2h36
